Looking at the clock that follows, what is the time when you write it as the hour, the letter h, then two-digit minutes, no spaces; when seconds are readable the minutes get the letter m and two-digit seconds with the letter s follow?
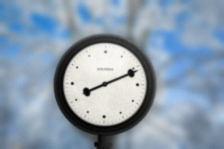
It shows 8h11
